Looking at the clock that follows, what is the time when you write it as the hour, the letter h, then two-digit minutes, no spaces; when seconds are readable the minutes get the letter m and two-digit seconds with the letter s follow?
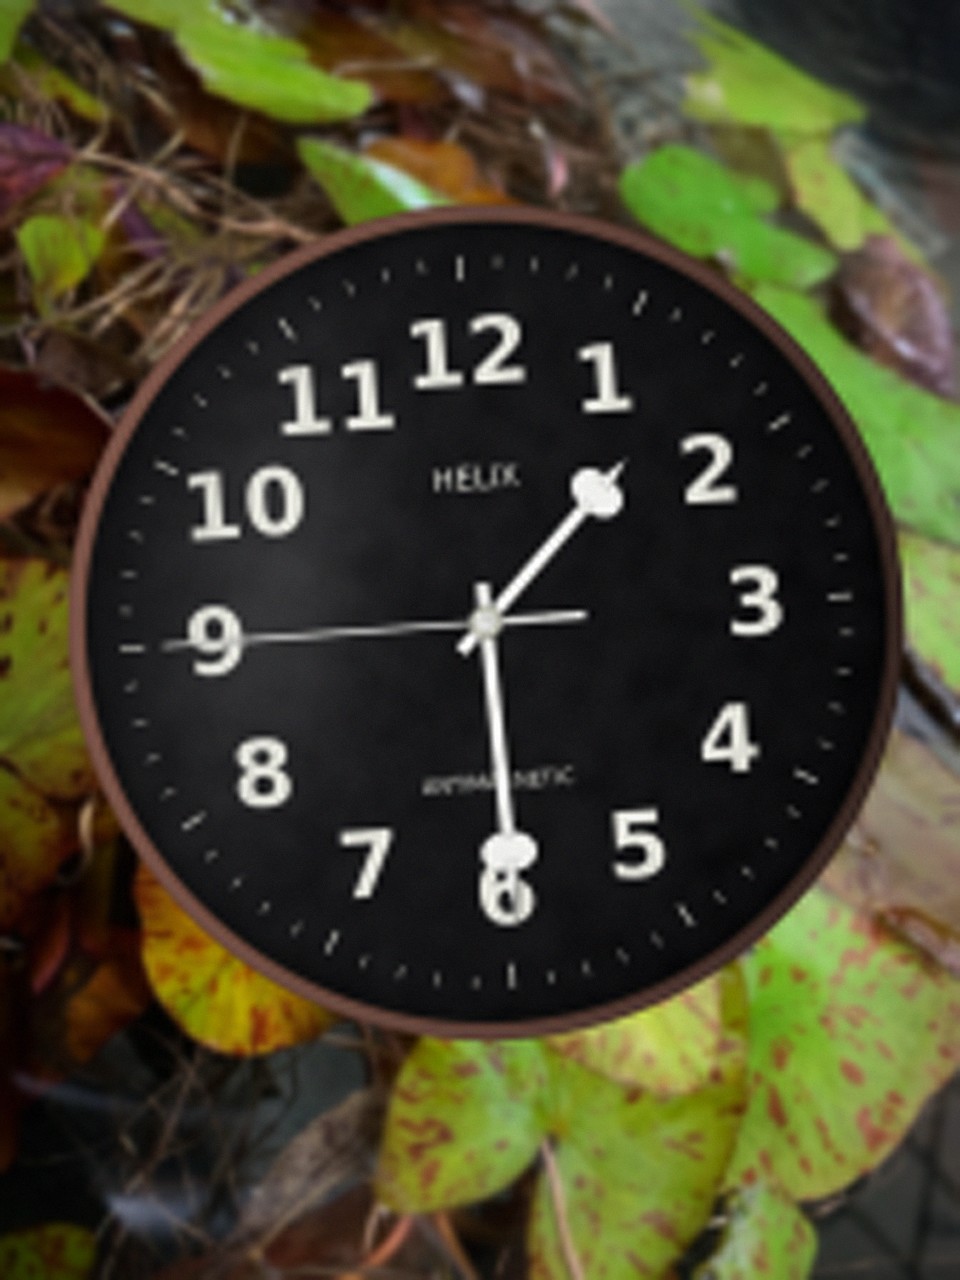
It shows 1h29m45s
